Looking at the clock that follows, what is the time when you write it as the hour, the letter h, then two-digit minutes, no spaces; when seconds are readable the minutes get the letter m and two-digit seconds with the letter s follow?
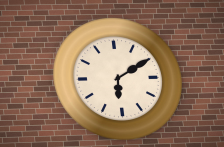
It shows 6h10
